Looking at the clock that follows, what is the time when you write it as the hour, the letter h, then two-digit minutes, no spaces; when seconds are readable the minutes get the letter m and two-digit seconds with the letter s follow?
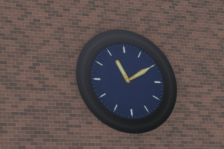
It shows 11h10
